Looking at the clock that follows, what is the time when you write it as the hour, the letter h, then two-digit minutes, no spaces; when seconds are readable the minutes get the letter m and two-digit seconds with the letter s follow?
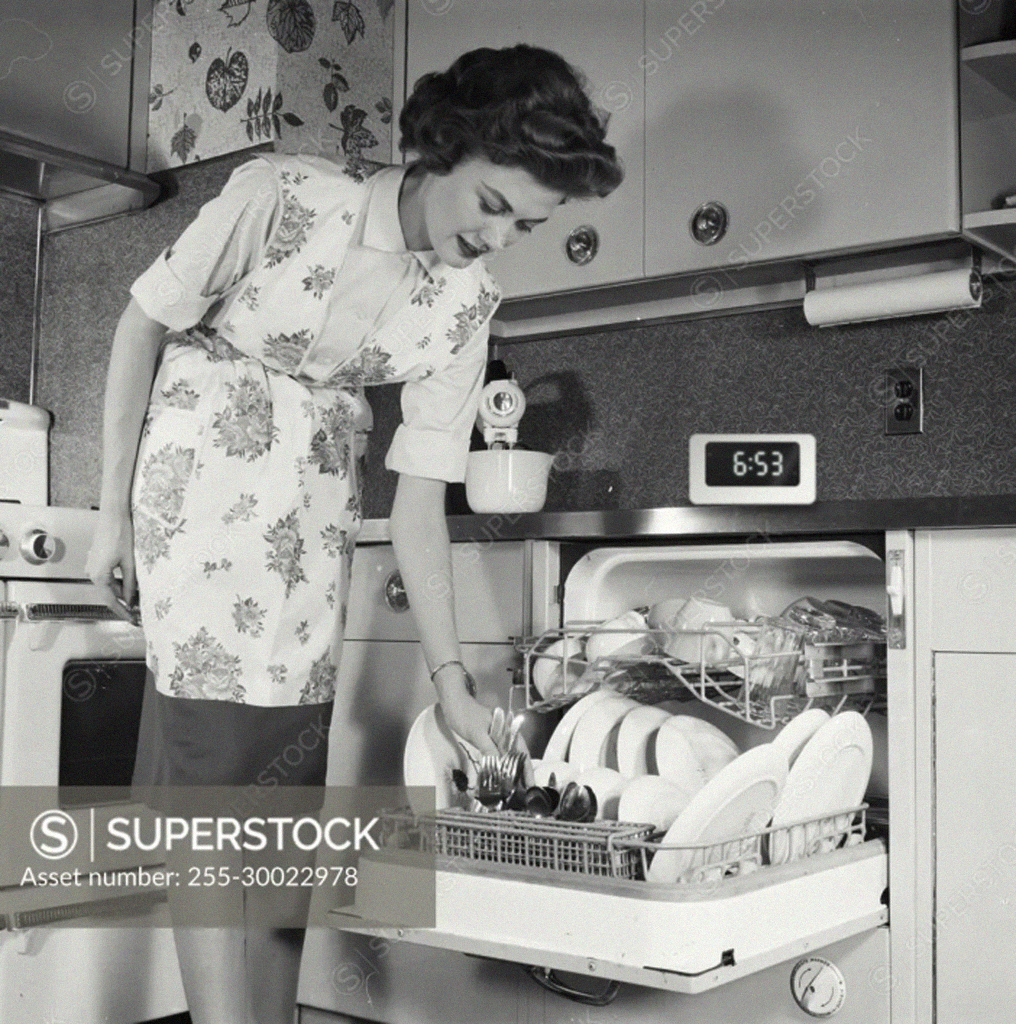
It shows 6h53
